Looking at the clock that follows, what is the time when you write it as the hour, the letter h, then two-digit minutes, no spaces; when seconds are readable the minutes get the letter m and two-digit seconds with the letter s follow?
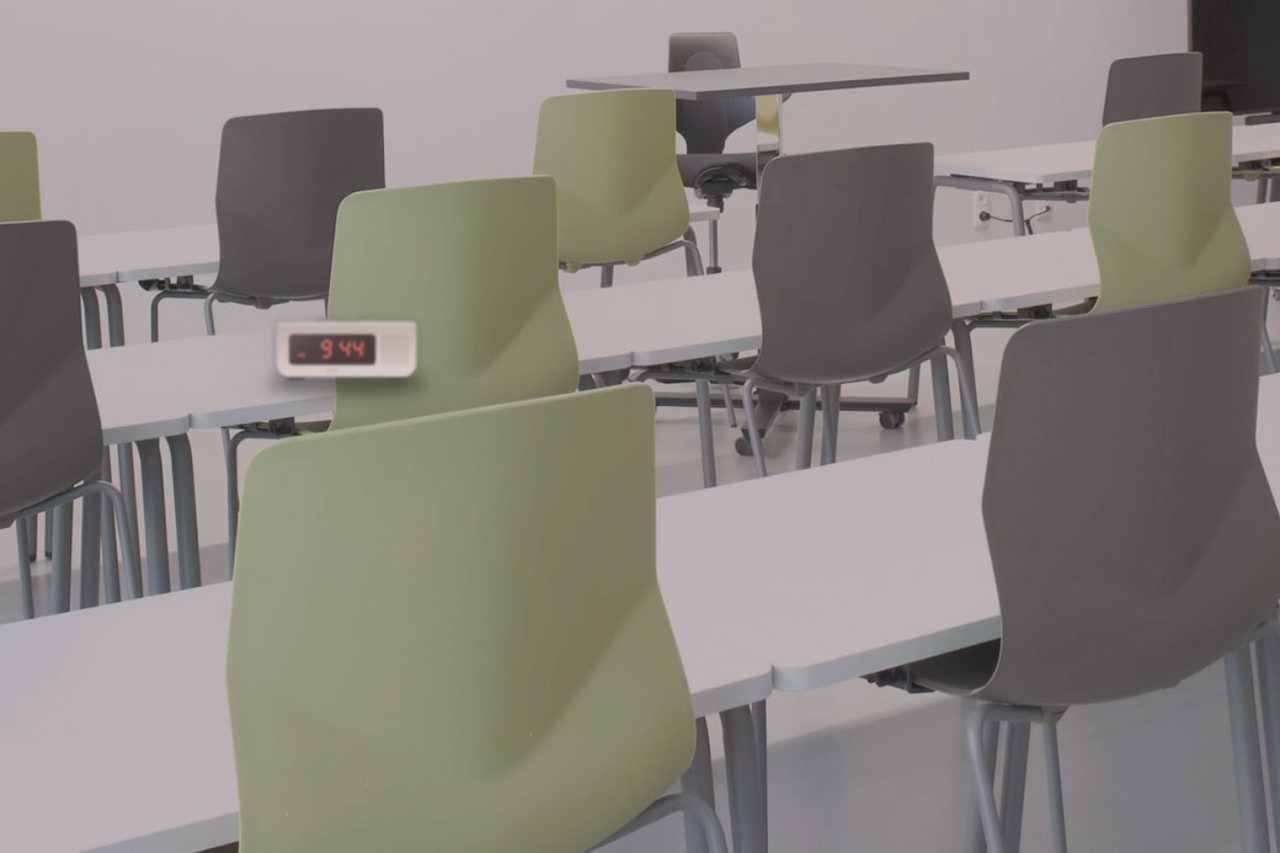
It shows 9h44
